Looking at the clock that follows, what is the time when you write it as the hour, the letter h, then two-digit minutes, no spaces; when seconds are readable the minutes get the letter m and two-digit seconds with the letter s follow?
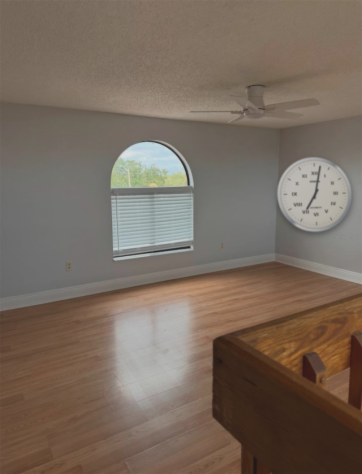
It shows 7h02
